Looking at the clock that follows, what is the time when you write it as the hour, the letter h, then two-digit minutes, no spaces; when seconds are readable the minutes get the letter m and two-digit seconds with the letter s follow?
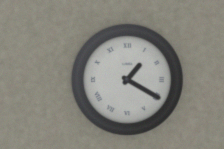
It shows 1h20
